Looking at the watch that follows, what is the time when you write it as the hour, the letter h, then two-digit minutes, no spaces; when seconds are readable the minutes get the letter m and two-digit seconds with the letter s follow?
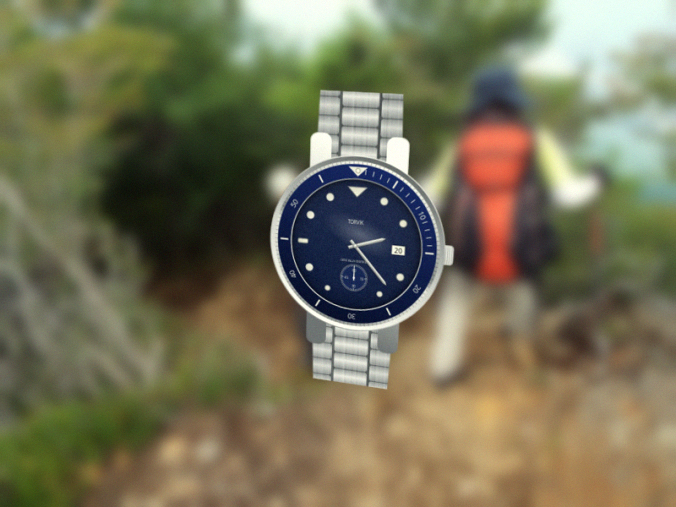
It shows 2h23
